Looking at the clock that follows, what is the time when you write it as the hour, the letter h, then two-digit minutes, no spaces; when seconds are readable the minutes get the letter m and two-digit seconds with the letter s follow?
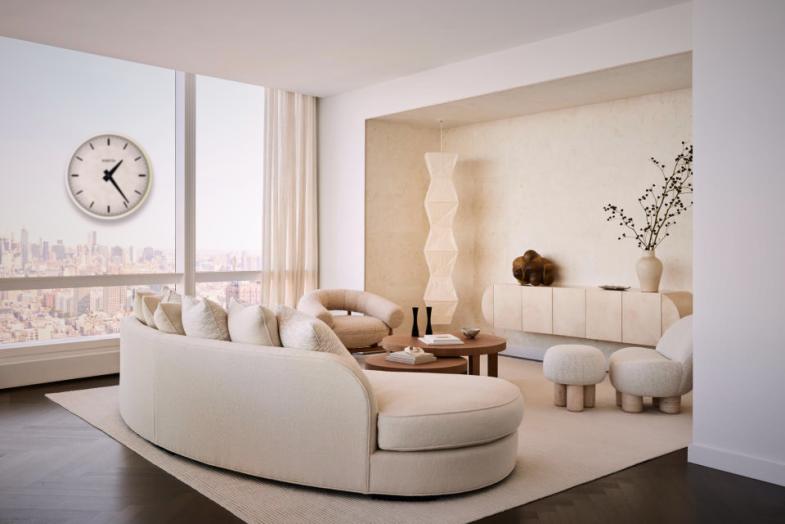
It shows 1h24
